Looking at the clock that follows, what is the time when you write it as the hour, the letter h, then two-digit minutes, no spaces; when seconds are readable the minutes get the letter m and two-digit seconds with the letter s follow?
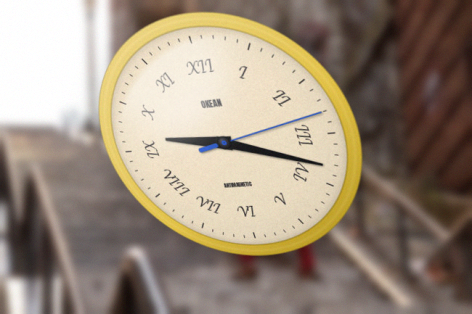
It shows 9h18m13s
